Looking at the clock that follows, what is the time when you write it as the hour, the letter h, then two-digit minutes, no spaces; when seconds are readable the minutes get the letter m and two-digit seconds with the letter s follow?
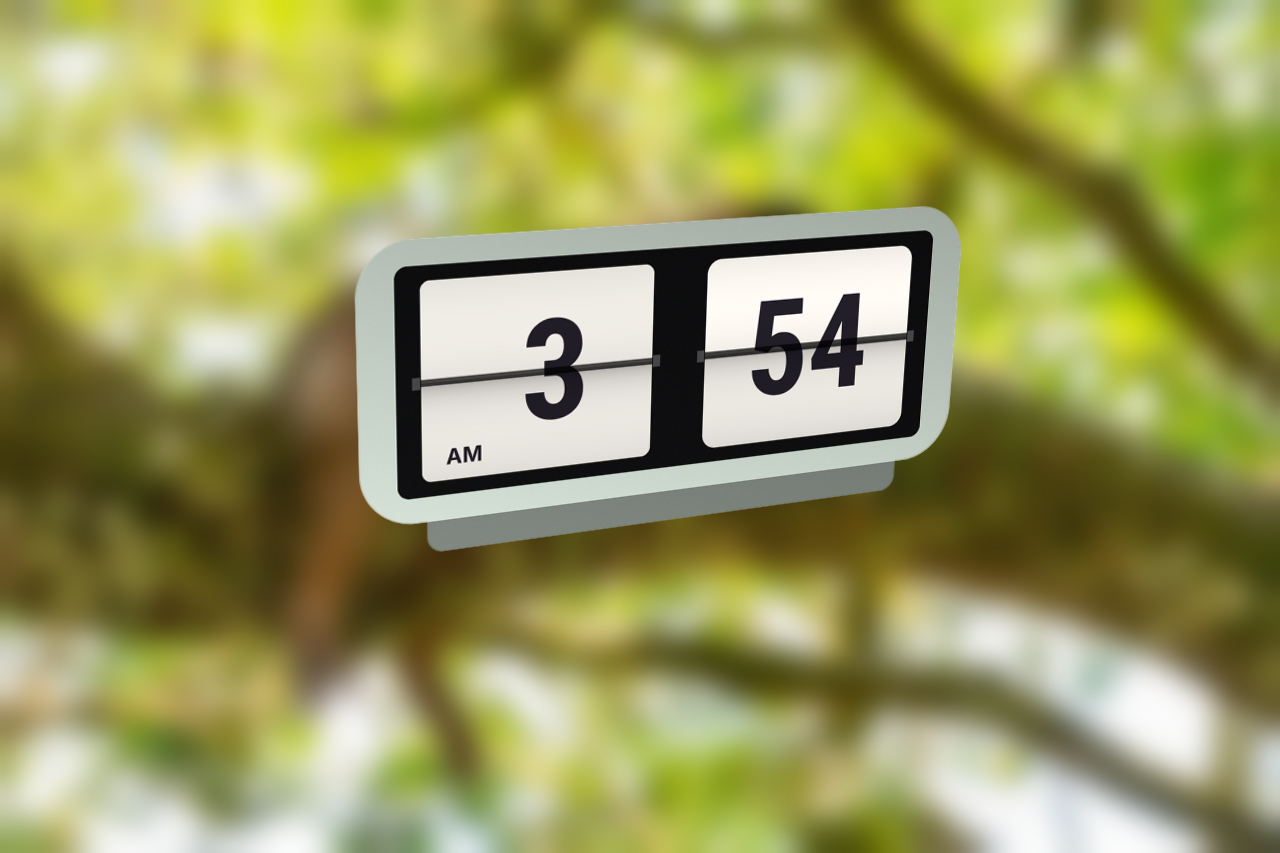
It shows 3h54
